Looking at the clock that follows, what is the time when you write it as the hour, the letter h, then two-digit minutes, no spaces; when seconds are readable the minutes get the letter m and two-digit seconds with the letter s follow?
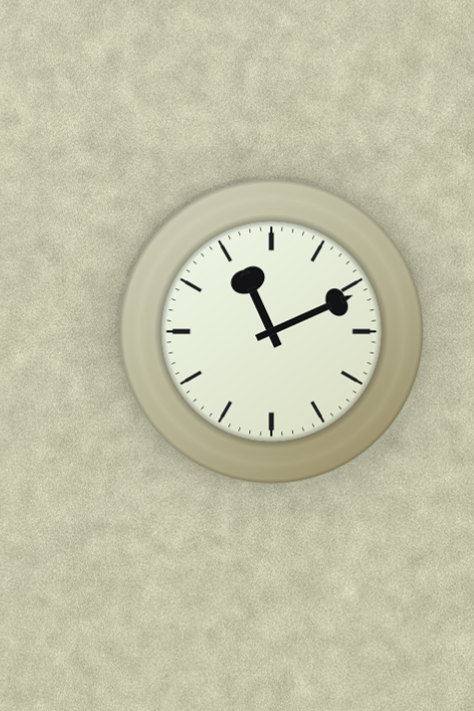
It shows 11h11
